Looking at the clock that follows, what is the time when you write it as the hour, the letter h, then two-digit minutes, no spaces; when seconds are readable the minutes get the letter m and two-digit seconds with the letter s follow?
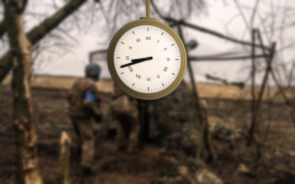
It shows 8h42
